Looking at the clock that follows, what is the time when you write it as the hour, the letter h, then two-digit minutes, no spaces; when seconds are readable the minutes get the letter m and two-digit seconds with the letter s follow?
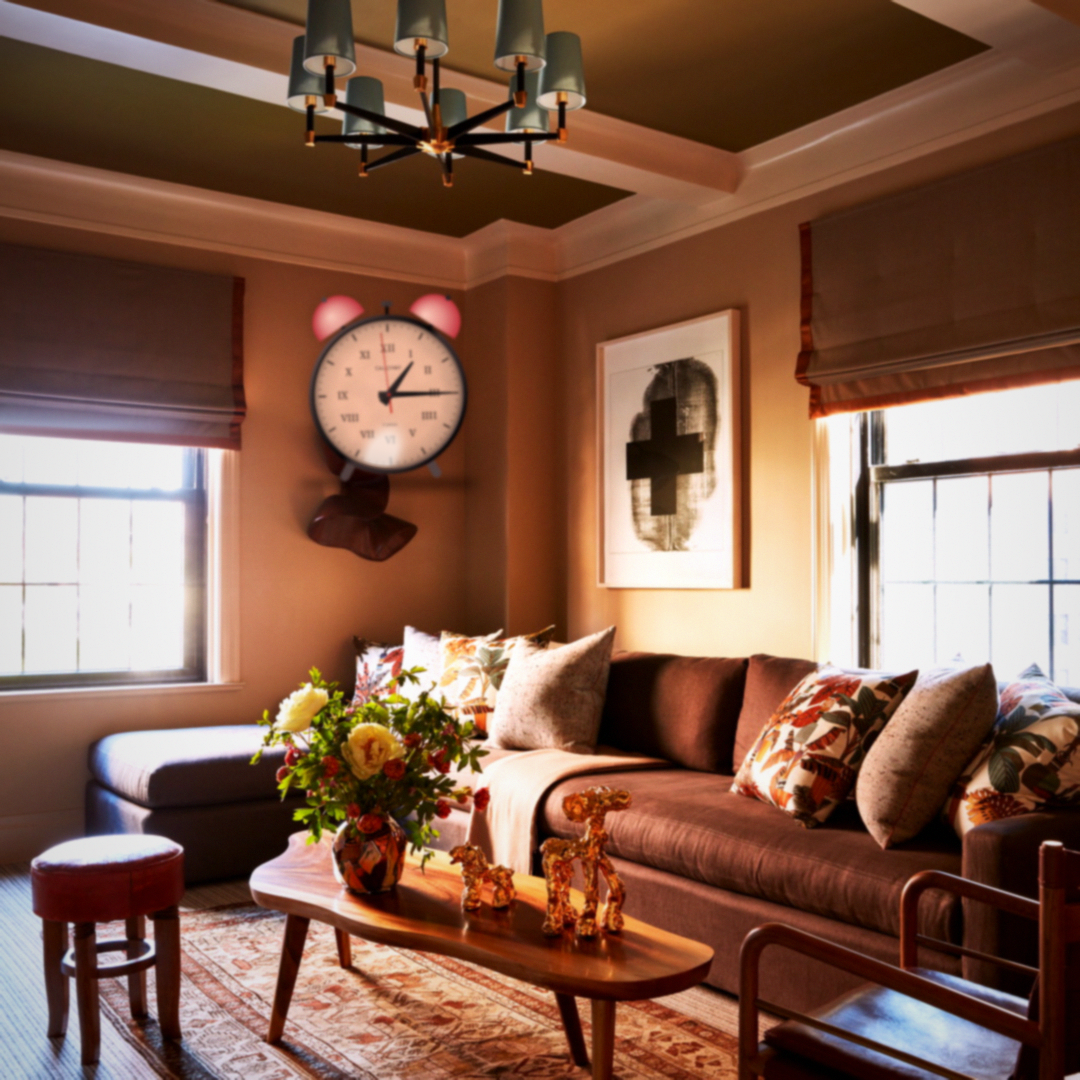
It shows 1h14m59s
